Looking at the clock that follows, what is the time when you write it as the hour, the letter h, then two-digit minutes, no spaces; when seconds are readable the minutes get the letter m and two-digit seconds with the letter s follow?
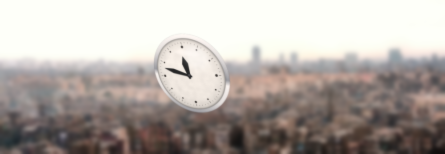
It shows 11h48
